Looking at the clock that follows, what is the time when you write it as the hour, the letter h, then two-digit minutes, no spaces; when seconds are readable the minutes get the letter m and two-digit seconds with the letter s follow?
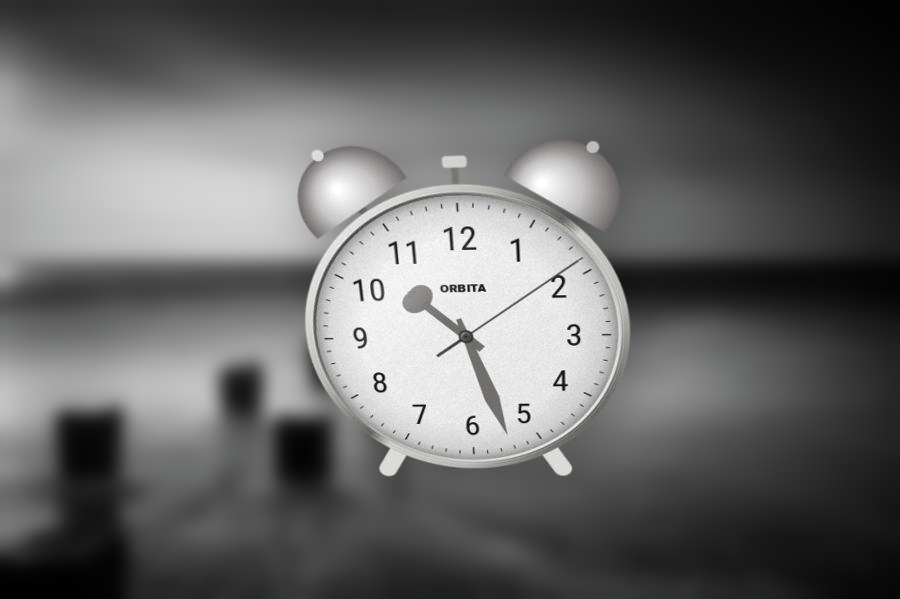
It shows 10h27m09s
